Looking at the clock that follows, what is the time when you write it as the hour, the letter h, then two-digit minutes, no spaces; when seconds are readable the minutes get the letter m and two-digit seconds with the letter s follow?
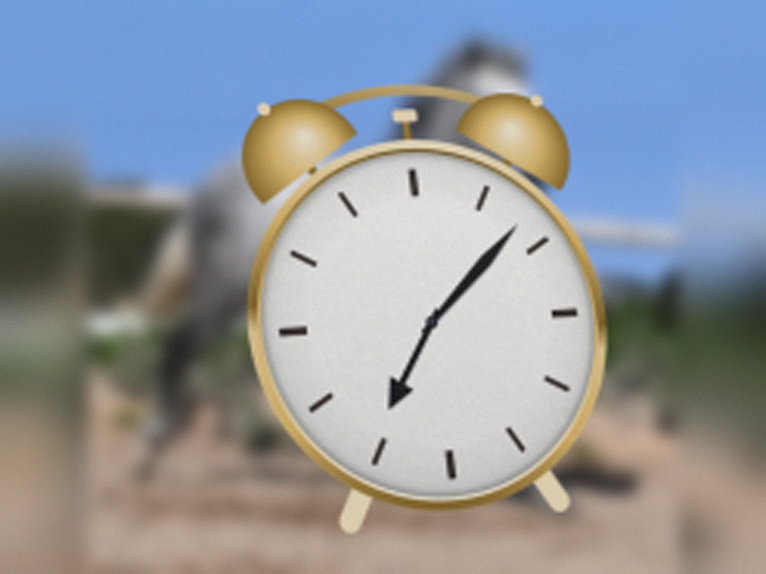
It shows 7h08
